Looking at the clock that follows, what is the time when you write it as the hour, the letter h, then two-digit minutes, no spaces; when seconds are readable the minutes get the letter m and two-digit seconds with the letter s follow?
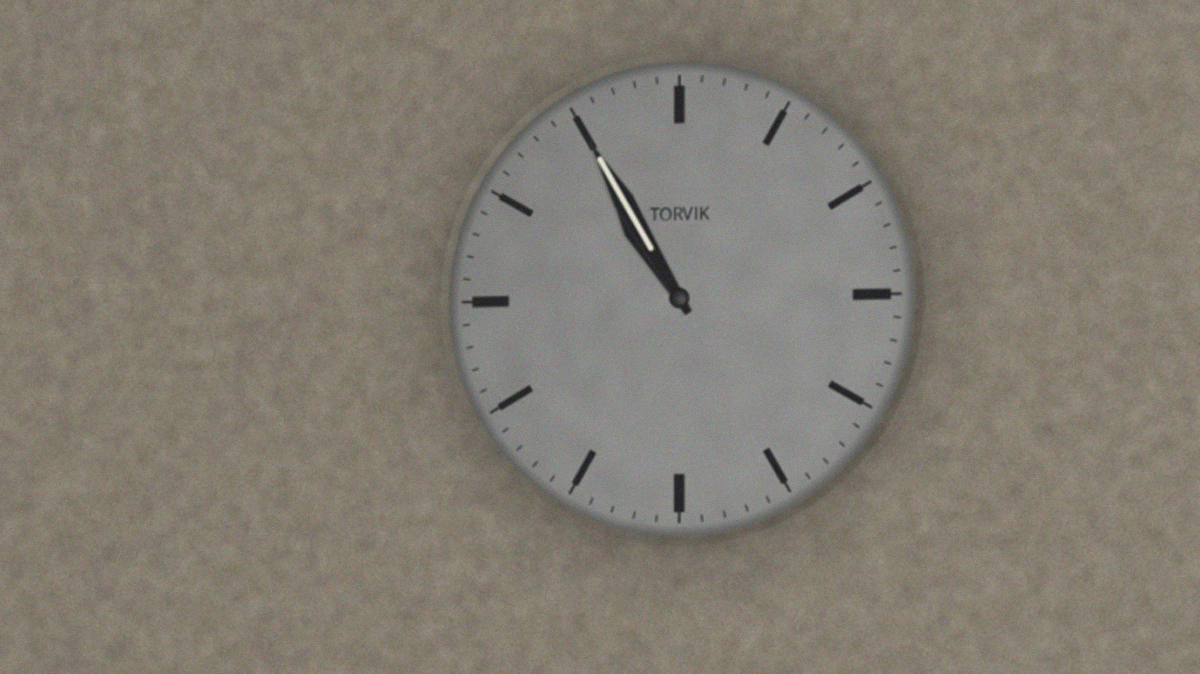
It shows 10h55
